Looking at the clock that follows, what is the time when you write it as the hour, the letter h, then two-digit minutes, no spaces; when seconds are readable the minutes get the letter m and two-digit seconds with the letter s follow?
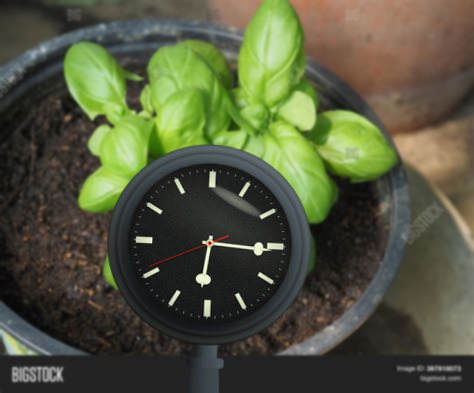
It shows 6h15m41s
